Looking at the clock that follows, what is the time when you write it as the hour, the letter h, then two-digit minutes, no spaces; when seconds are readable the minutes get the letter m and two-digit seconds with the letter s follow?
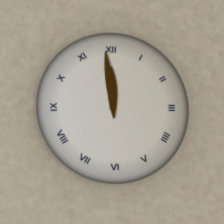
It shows 11h59
